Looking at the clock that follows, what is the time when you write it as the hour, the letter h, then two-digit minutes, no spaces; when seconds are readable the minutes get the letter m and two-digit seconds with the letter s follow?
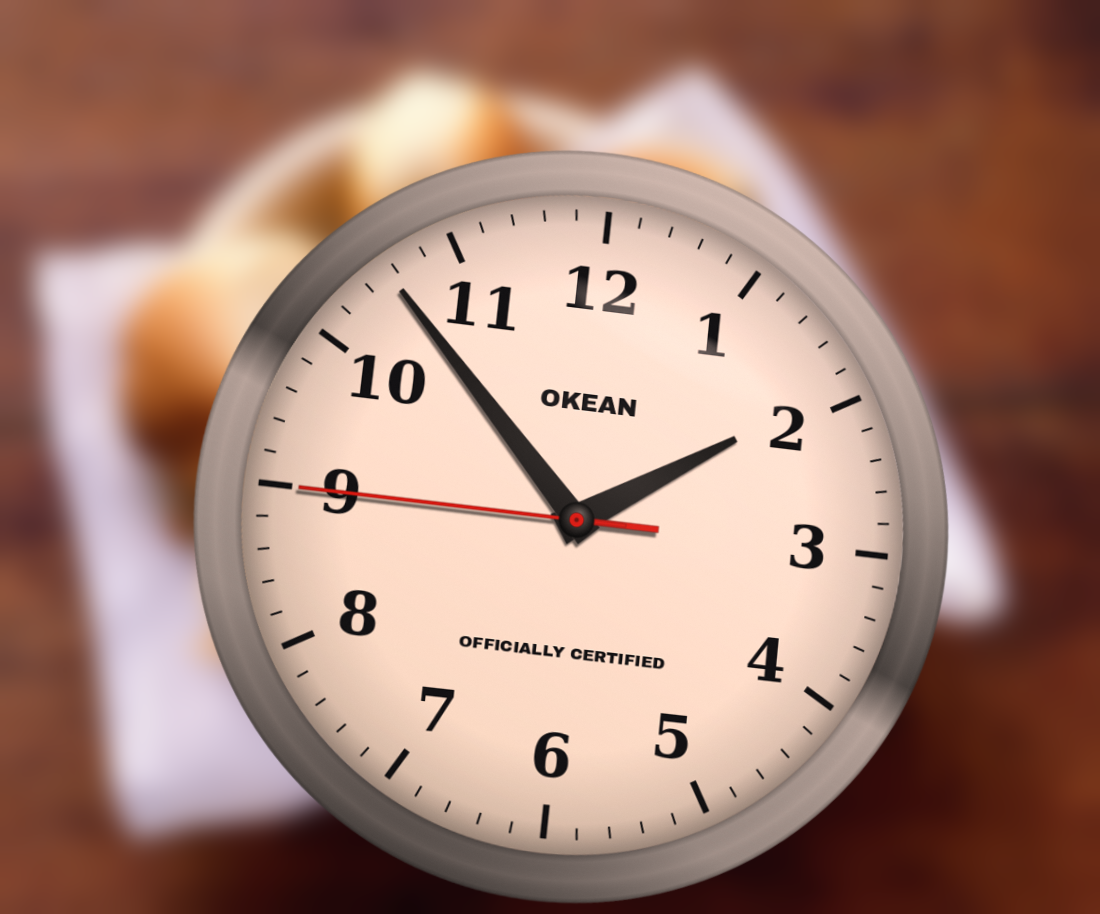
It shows 1h52m45s
